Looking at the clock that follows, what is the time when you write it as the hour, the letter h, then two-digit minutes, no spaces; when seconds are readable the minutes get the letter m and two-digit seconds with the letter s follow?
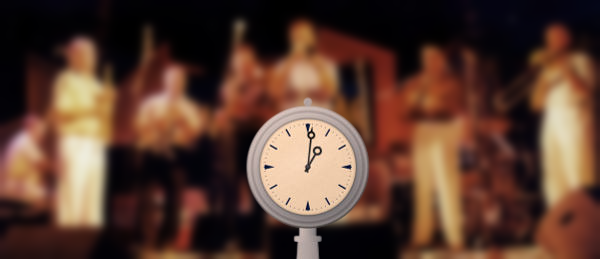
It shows 1h01
